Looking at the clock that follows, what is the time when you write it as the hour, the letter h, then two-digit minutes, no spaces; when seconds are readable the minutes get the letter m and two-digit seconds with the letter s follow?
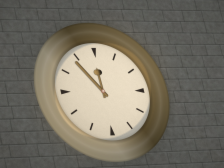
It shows 11h54
